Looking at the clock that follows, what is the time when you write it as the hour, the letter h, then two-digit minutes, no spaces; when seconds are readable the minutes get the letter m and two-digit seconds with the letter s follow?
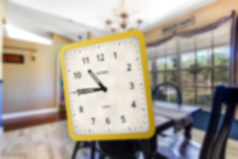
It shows 10h45
